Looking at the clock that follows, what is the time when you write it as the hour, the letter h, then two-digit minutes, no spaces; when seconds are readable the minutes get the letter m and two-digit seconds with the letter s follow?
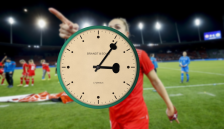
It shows 3h06
